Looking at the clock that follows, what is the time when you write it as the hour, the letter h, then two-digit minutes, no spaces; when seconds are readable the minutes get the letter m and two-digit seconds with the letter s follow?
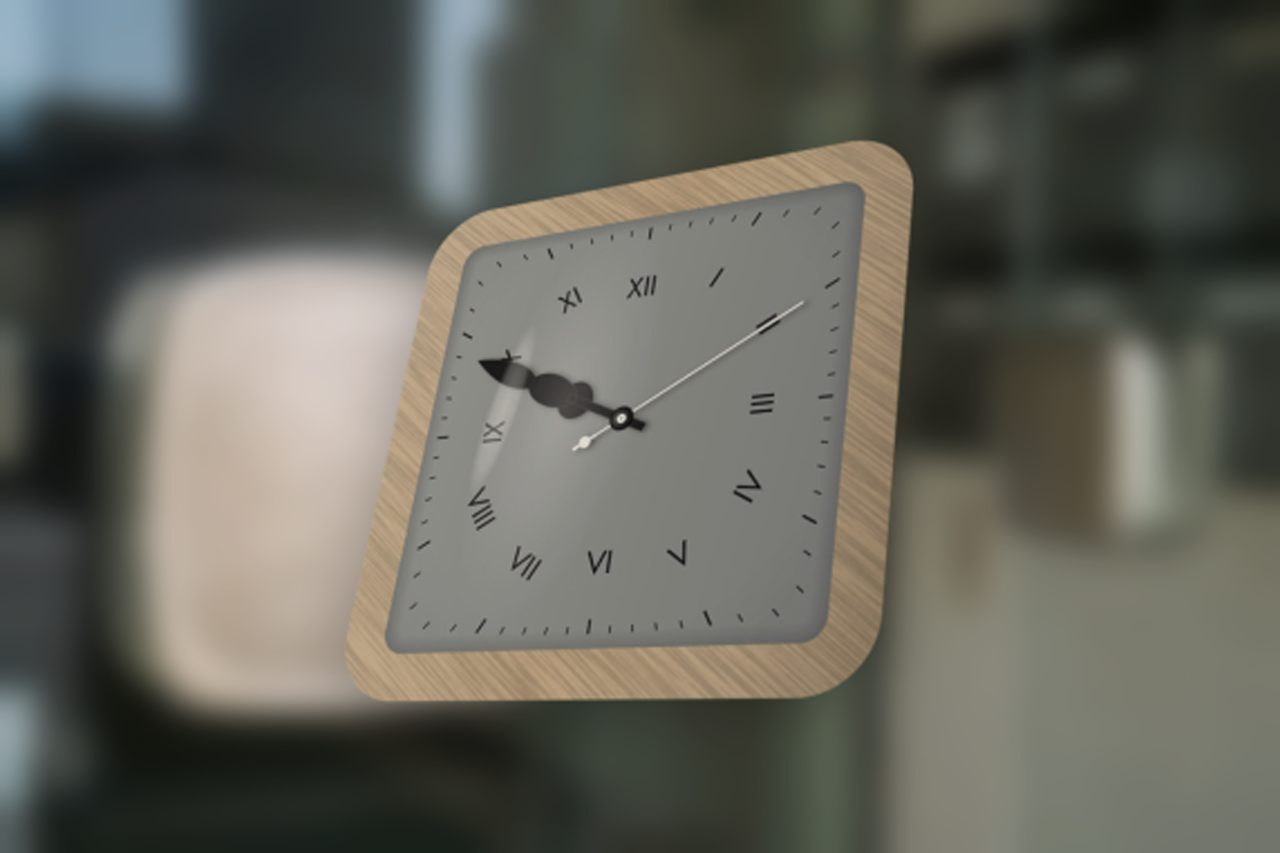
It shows 9h49m10s
